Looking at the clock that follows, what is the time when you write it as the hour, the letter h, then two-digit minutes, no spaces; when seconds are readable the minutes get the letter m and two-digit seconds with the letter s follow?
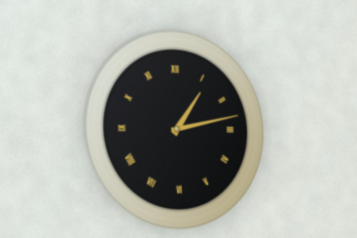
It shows 1h13
